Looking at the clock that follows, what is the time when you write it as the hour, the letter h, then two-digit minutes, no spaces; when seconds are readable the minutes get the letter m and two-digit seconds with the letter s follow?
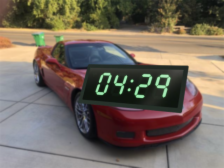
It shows 4h29
